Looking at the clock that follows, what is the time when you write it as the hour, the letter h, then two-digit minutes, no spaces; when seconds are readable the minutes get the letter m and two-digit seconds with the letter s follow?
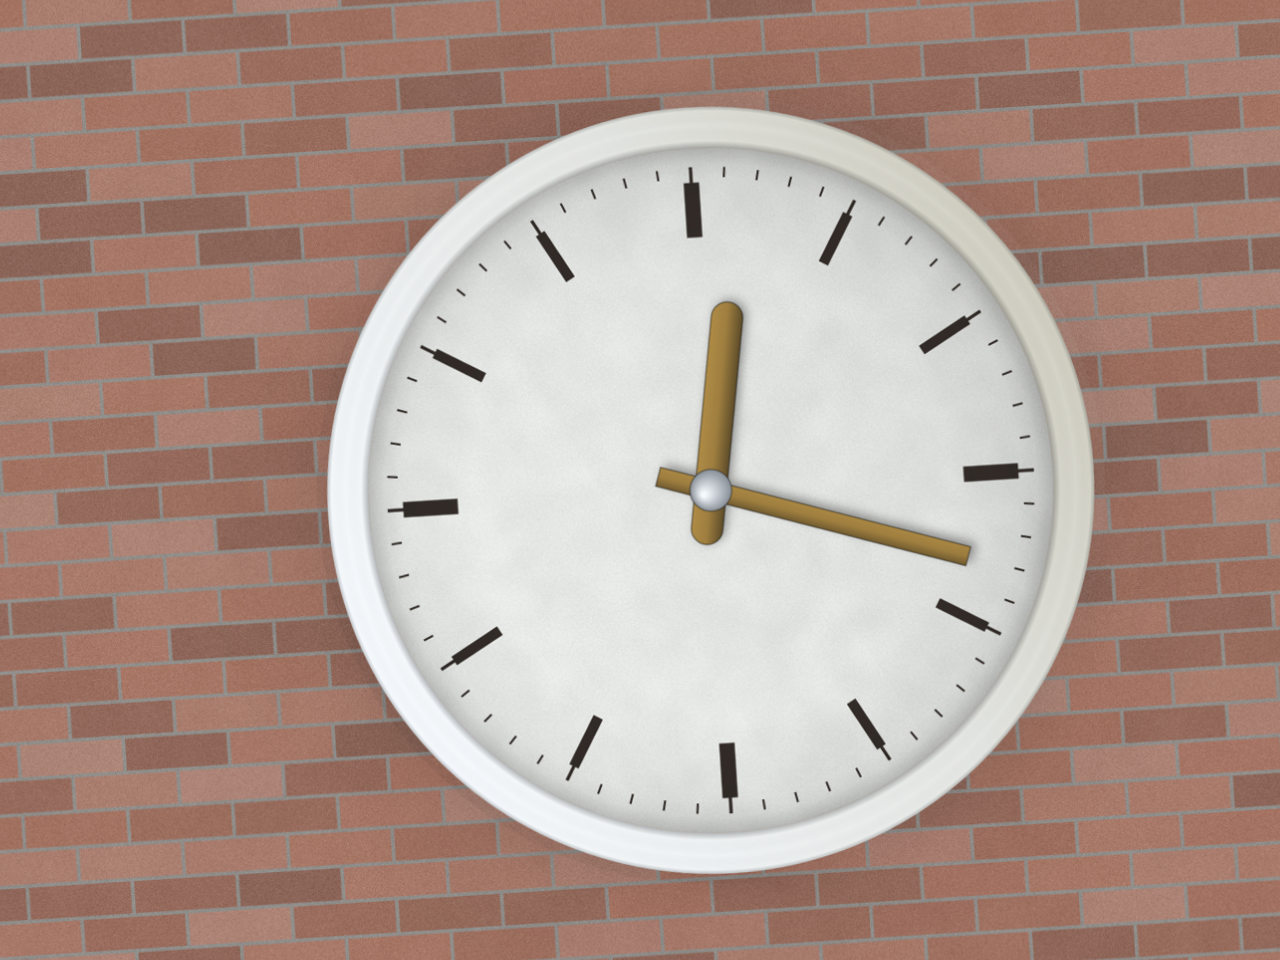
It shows 12h18
